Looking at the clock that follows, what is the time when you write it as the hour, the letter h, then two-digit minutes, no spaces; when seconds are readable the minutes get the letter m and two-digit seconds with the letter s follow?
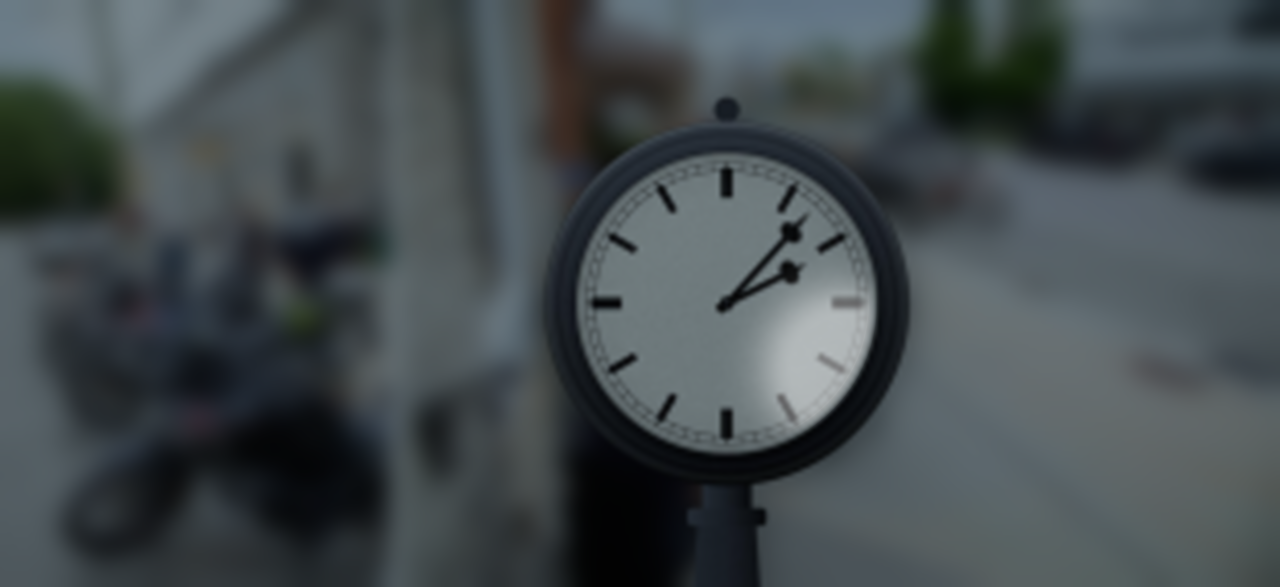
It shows 2h07
